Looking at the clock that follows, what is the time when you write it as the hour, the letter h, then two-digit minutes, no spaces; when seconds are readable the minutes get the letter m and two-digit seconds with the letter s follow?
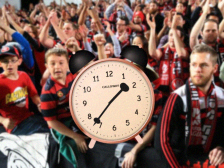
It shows 1h37
